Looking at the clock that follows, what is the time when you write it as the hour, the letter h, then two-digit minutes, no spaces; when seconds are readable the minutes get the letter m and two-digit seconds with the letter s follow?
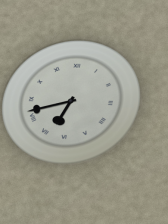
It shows 6h42
